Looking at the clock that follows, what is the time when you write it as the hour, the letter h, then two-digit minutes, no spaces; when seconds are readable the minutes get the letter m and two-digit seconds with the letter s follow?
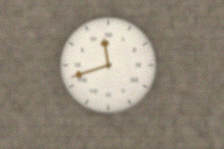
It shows 11h42
